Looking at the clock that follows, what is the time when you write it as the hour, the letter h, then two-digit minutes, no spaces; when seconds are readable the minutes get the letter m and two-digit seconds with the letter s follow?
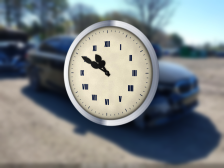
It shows 10h50
